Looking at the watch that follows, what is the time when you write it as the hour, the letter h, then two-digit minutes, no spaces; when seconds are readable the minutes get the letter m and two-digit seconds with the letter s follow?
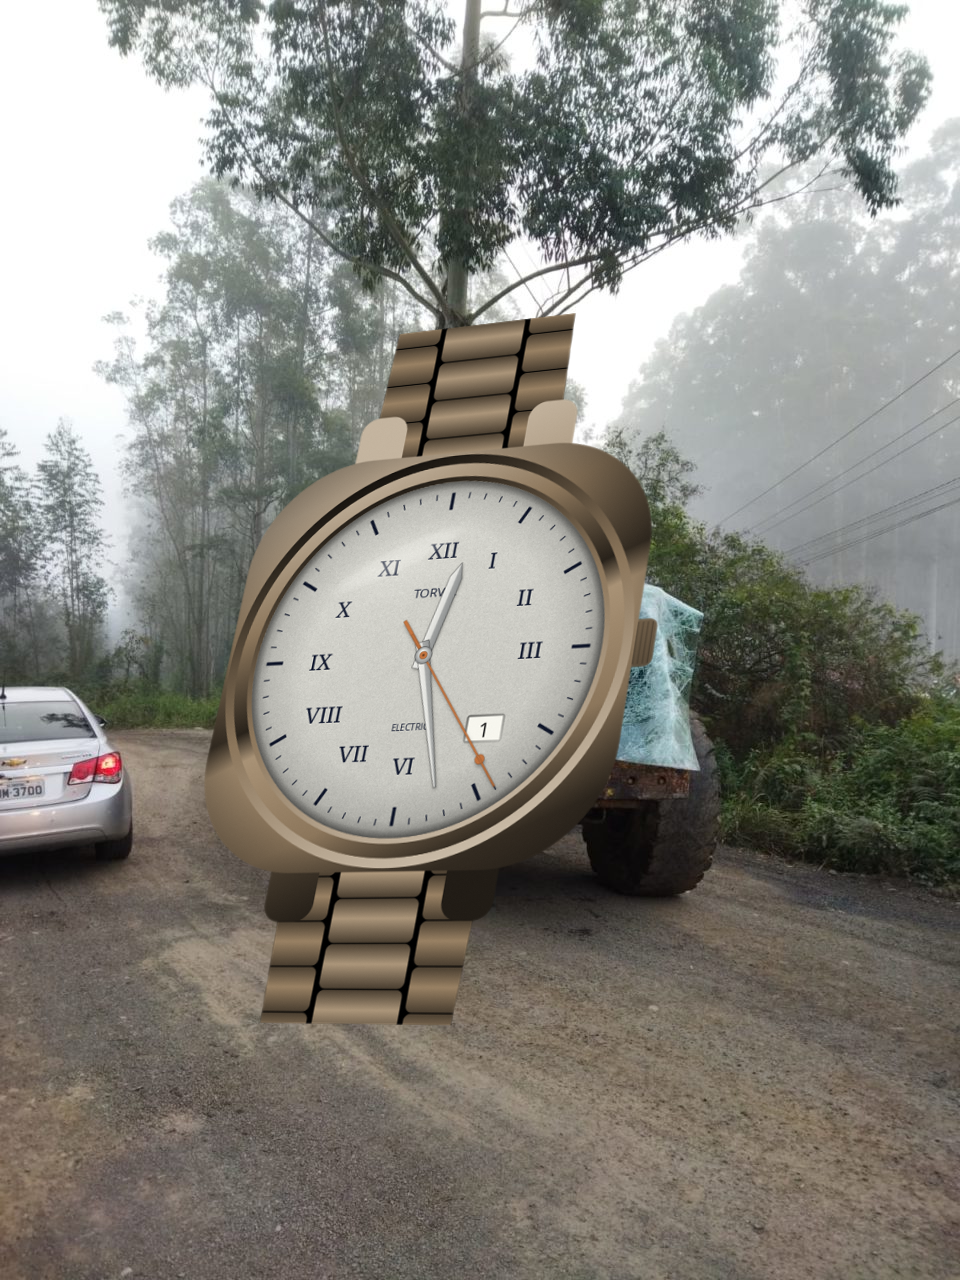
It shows 12h27m24s
